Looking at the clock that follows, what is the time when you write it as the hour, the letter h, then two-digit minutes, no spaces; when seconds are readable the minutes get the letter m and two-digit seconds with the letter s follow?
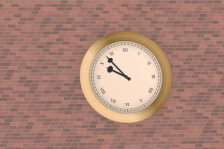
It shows 9h53
